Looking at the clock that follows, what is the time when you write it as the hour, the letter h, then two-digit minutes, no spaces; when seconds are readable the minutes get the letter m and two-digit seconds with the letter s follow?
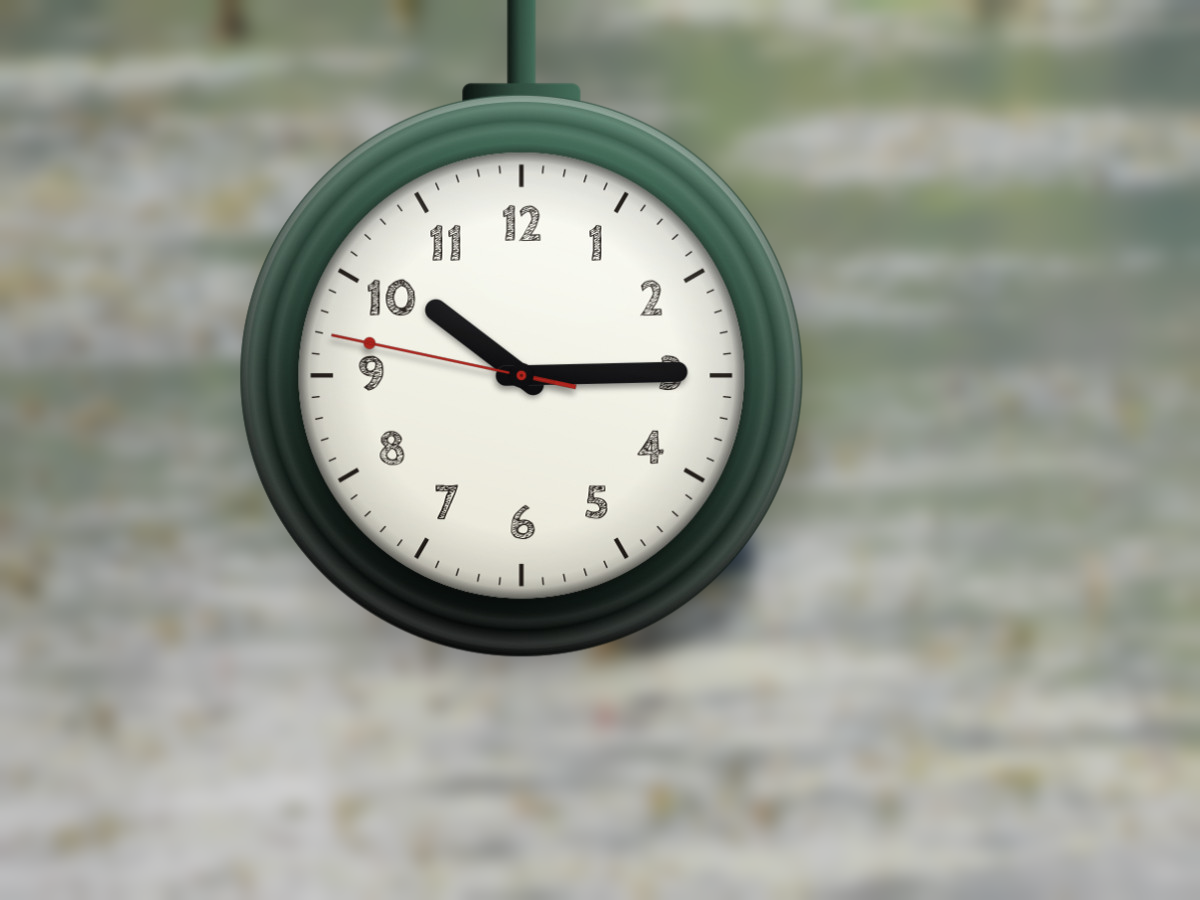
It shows 10h14m47s
